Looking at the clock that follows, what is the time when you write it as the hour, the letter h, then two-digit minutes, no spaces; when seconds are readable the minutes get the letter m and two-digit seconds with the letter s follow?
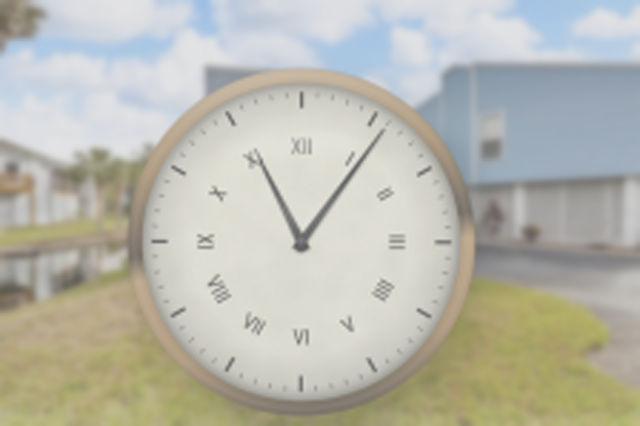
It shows 11h06
